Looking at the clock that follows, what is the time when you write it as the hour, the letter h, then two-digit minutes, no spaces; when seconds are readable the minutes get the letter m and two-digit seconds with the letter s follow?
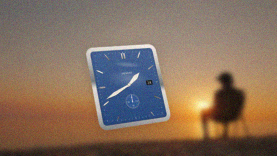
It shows 1h41
